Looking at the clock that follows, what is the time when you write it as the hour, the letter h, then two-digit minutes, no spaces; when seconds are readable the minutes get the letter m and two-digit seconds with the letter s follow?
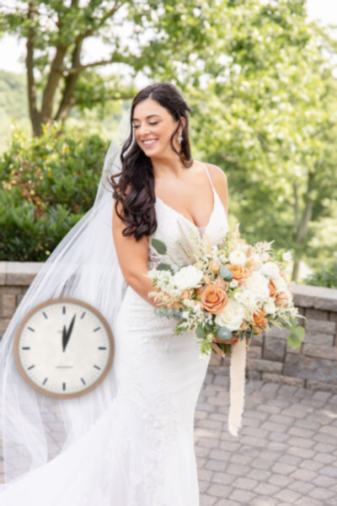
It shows 12h03
